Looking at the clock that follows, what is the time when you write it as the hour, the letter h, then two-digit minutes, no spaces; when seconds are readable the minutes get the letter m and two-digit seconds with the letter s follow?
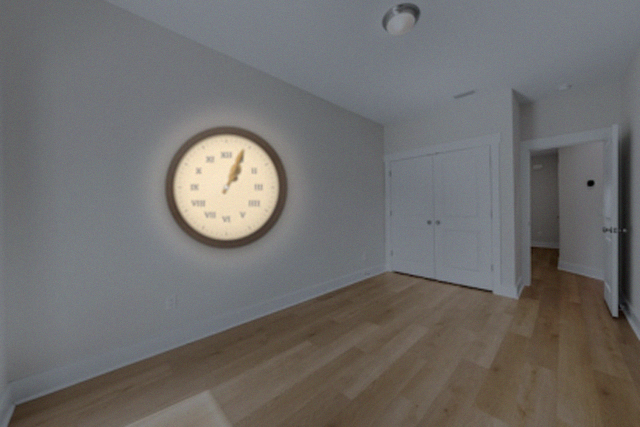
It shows 1h04
